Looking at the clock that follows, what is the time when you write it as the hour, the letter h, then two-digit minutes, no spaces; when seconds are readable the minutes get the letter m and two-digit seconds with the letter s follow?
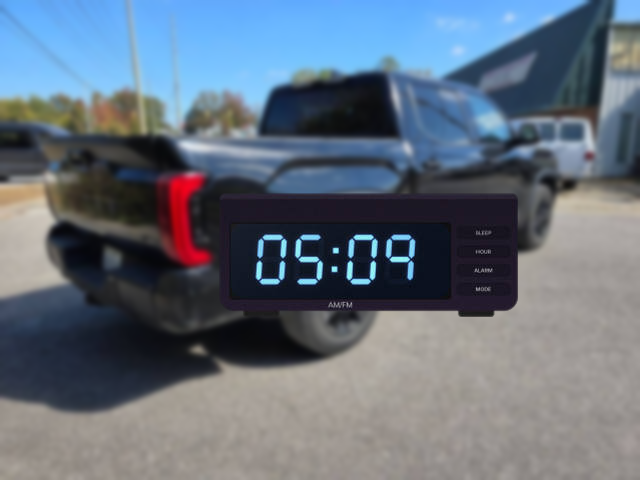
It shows 5h09
